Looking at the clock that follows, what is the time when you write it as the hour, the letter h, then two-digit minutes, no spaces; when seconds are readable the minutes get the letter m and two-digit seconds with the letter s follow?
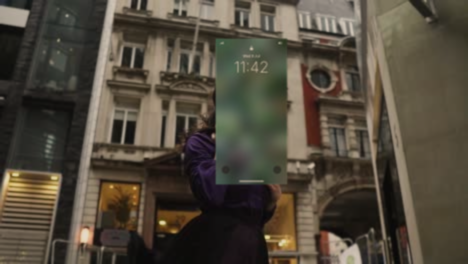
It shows 11h42
